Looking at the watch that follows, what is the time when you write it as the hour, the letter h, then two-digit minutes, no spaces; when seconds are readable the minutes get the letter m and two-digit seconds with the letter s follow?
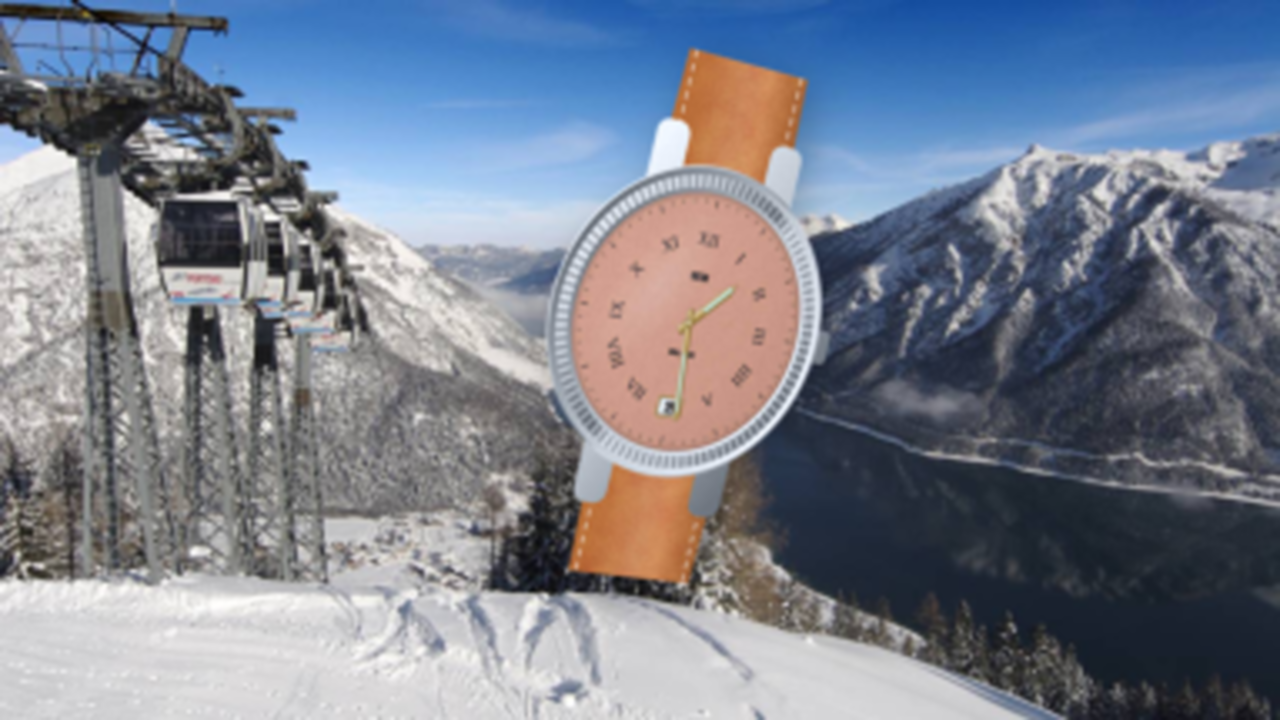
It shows 1h29
